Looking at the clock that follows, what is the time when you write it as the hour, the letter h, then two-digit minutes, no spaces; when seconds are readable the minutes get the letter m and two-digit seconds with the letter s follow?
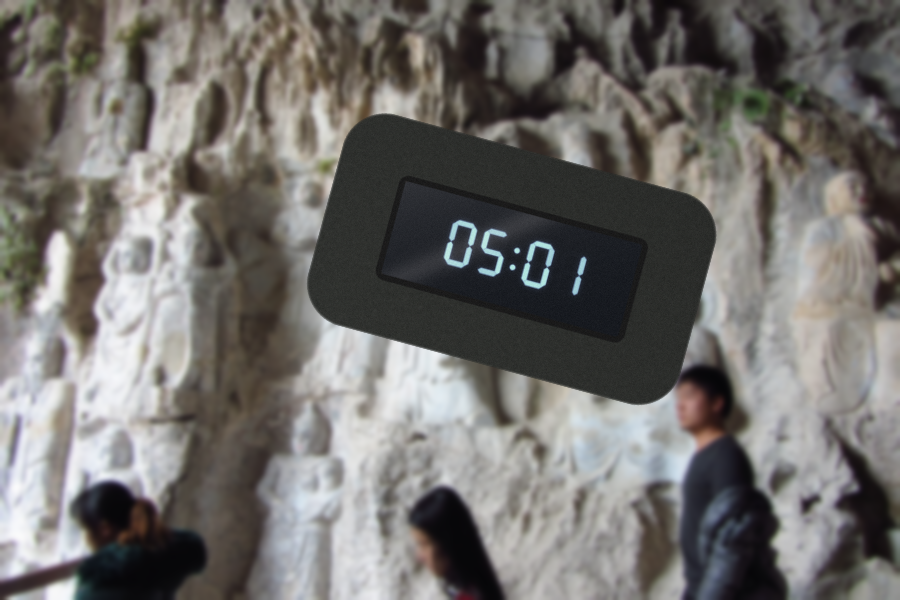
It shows 5h01
